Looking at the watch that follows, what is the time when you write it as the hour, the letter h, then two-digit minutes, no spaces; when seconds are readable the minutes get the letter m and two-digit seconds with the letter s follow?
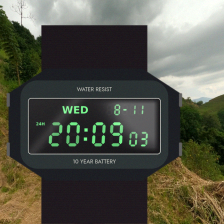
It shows 20h09m03s
